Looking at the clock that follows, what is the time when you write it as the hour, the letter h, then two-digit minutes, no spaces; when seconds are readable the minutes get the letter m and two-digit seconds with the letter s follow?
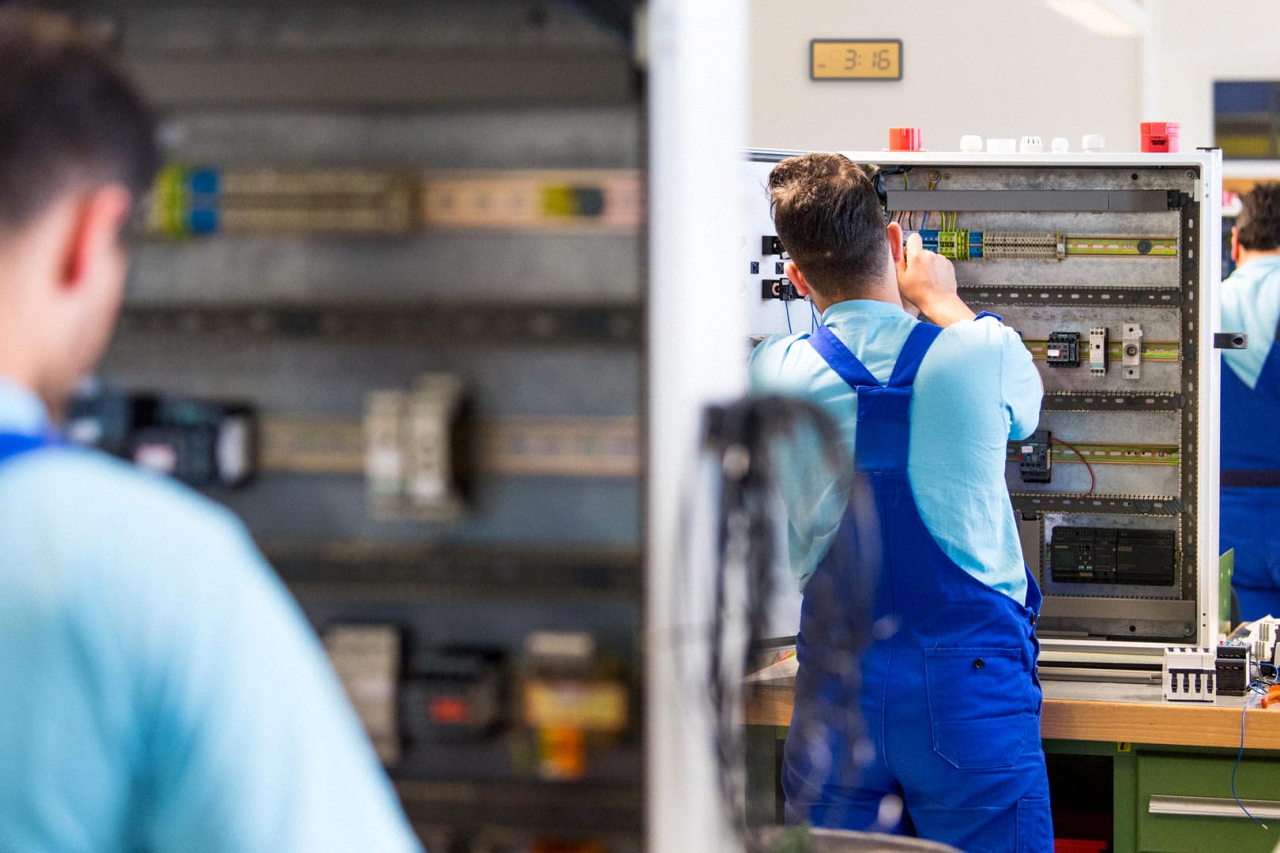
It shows 3h16
